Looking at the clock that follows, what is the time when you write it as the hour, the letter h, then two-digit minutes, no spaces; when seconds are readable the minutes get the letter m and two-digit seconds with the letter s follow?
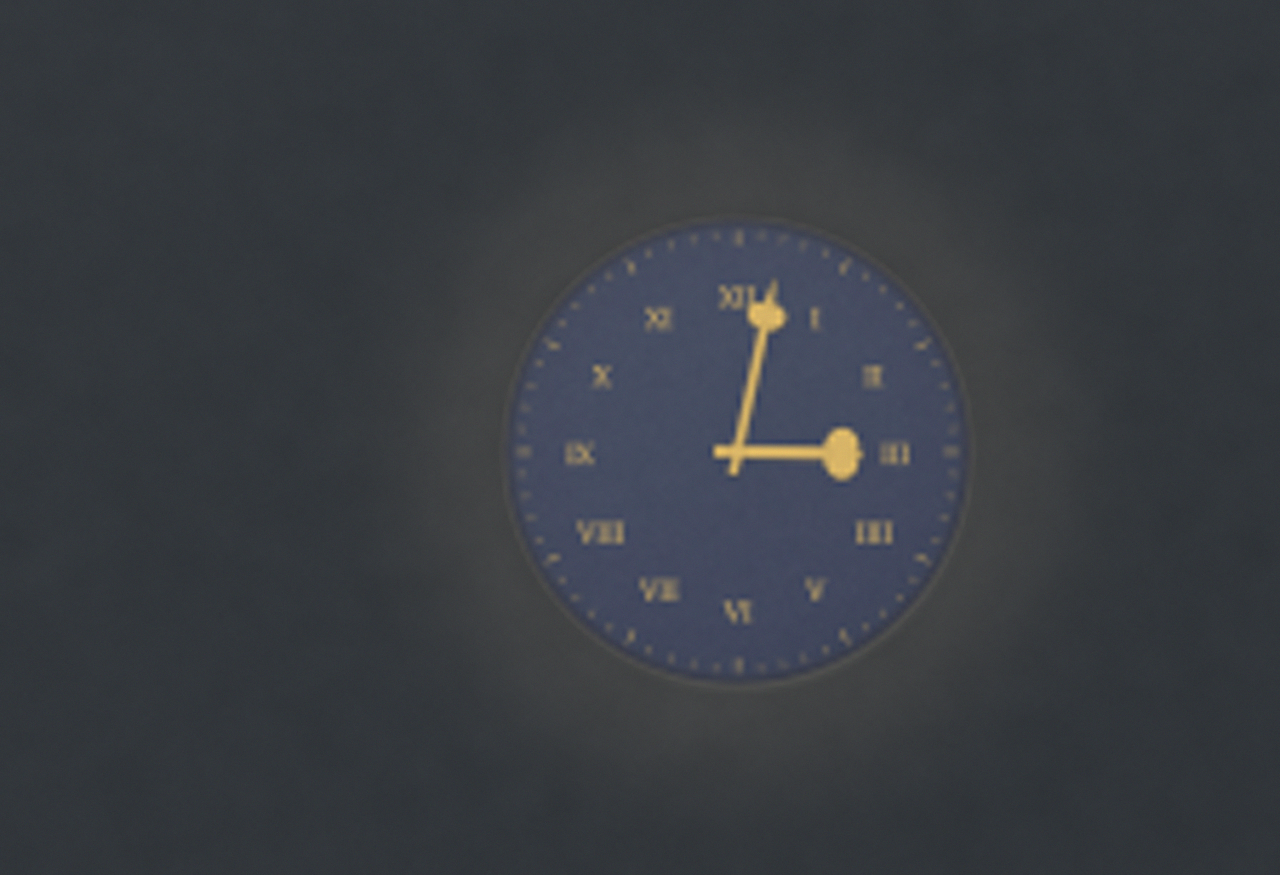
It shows 3h02
